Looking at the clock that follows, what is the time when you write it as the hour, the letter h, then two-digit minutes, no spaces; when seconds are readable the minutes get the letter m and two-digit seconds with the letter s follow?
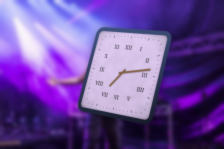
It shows 7h13
